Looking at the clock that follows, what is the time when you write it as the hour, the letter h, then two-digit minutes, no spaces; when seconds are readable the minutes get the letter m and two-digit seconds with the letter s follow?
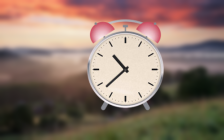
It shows 10h38
